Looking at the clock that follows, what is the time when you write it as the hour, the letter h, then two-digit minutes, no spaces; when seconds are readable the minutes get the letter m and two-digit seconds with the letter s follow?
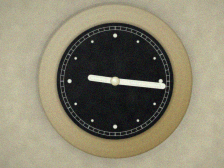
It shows 9h16
